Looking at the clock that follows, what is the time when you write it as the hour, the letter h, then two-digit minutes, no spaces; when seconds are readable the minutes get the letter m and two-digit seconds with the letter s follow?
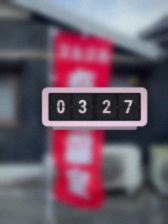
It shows 3h27
